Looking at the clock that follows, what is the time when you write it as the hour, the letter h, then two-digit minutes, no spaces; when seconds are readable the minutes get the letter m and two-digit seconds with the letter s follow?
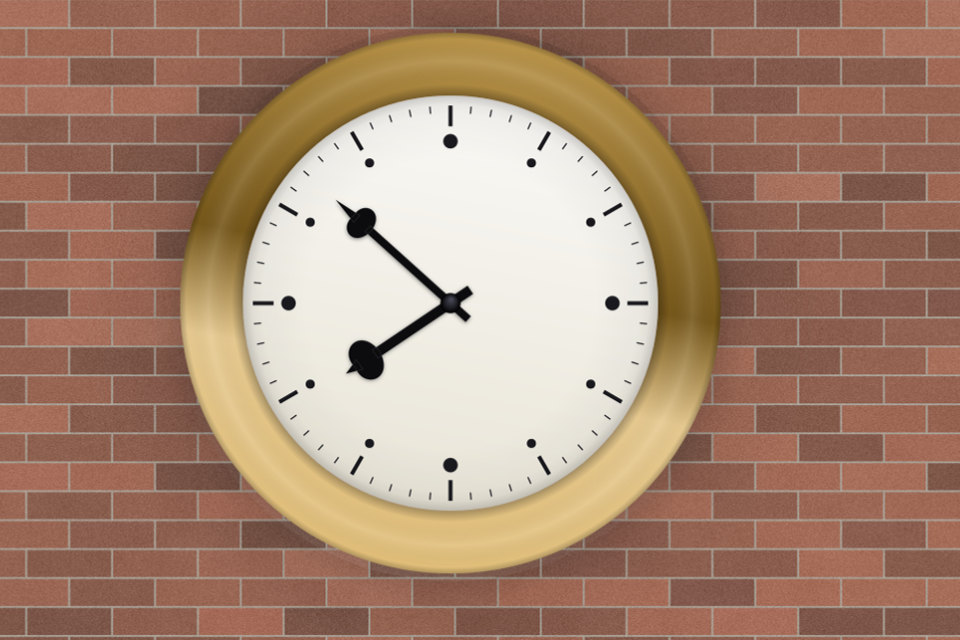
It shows 7h52
